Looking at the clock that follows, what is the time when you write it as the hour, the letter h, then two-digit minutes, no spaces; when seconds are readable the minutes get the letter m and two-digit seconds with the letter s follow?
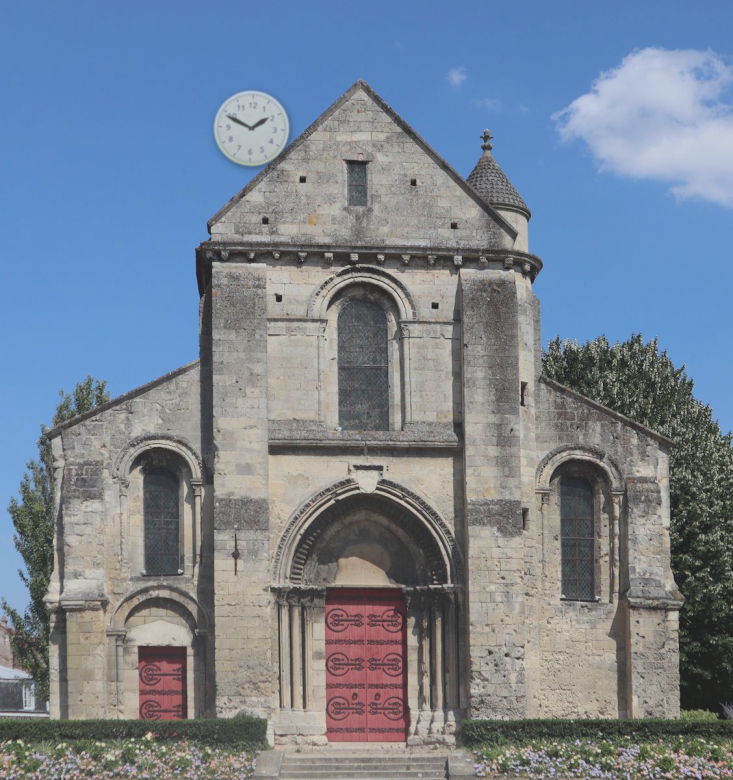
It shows 1h49
